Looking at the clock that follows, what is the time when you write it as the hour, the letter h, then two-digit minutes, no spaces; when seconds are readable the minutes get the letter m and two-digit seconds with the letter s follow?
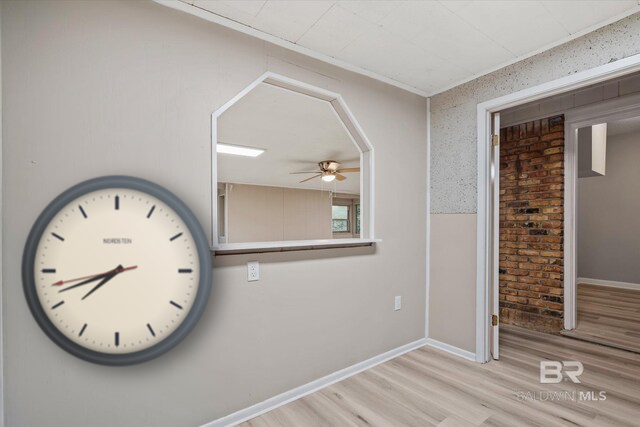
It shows 7h41m43s
